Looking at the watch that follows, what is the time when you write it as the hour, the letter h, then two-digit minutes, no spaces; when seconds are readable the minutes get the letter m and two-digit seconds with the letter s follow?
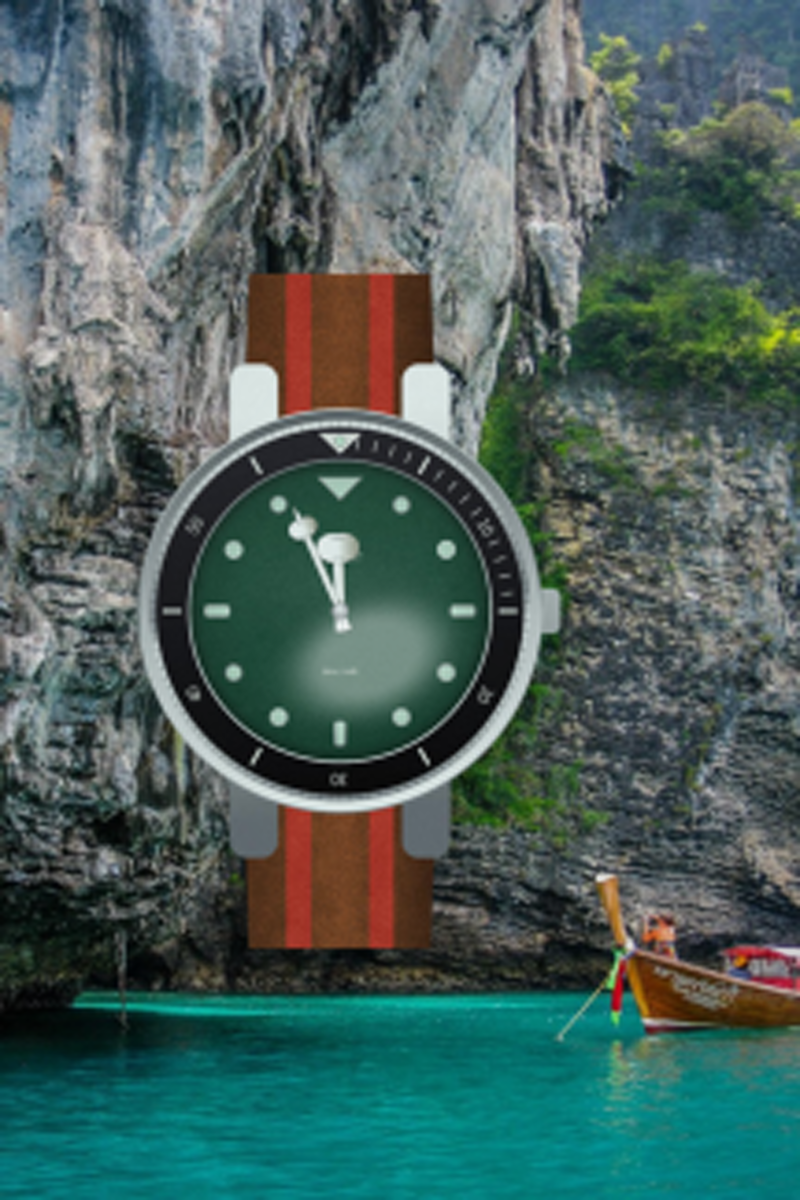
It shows 11h56
